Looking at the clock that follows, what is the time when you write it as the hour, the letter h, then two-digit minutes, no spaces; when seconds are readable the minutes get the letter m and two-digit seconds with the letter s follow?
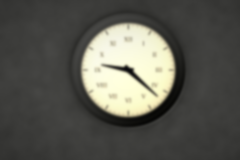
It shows 9h22
